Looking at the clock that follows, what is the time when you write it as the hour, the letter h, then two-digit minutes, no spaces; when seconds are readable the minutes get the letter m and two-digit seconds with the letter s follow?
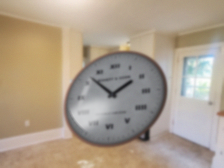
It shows 1h52
